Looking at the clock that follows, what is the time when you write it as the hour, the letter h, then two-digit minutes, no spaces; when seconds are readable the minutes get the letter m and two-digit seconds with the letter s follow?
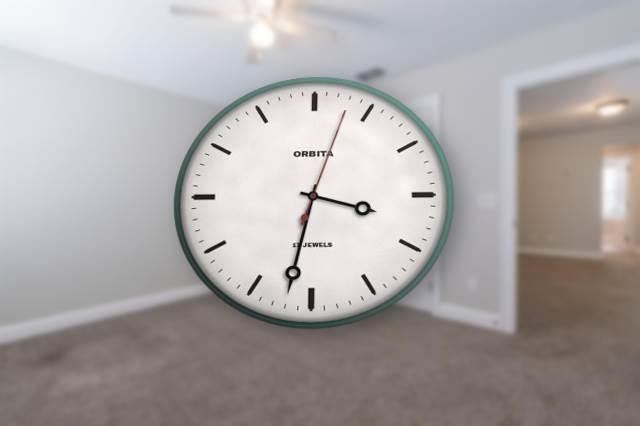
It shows 3h32m03s
